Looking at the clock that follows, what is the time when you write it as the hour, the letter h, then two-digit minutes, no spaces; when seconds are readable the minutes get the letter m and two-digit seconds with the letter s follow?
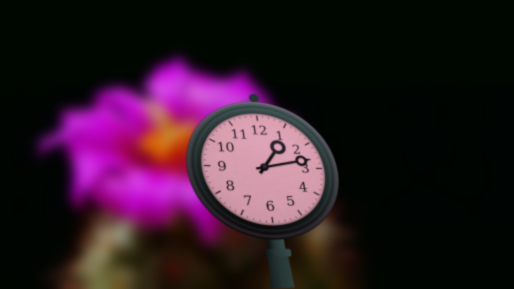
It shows 1h13
